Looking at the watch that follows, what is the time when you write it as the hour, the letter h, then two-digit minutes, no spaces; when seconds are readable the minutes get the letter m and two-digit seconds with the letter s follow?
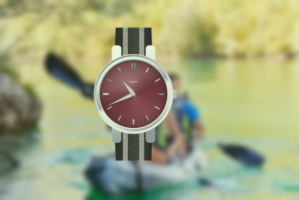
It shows 10h41
